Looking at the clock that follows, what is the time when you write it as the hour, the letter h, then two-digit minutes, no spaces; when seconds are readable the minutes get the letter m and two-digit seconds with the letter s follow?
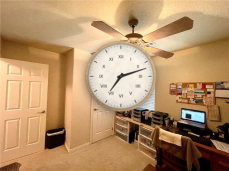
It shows 7h12
